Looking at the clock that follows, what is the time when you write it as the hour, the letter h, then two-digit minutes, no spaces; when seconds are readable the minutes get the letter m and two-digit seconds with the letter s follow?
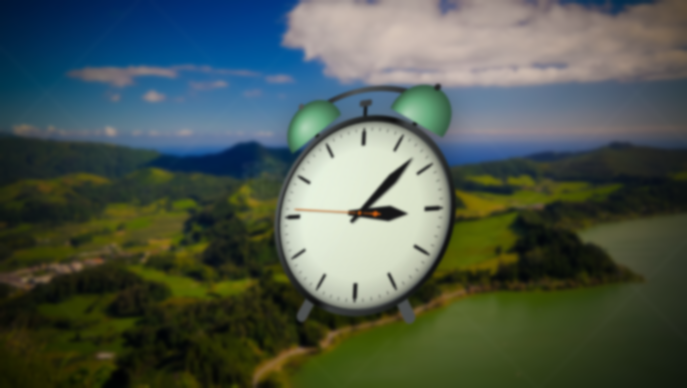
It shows 3h07m46s
